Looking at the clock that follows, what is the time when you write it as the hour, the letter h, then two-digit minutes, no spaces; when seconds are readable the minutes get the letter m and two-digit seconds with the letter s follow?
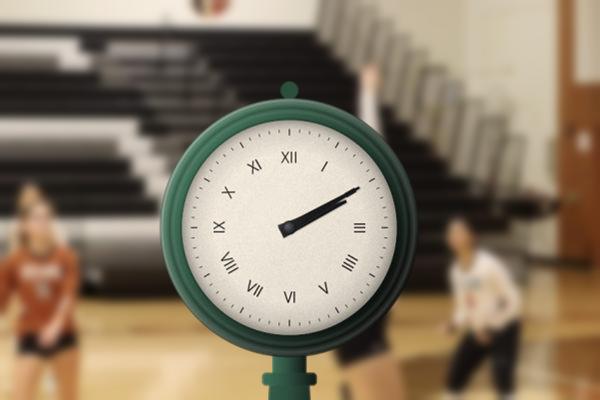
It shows 2h10
